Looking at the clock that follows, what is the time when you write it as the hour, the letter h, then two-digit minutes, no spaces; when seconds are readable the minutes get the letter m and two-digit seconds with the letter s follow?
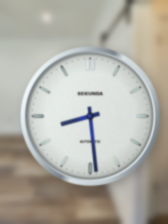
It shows 8h29
